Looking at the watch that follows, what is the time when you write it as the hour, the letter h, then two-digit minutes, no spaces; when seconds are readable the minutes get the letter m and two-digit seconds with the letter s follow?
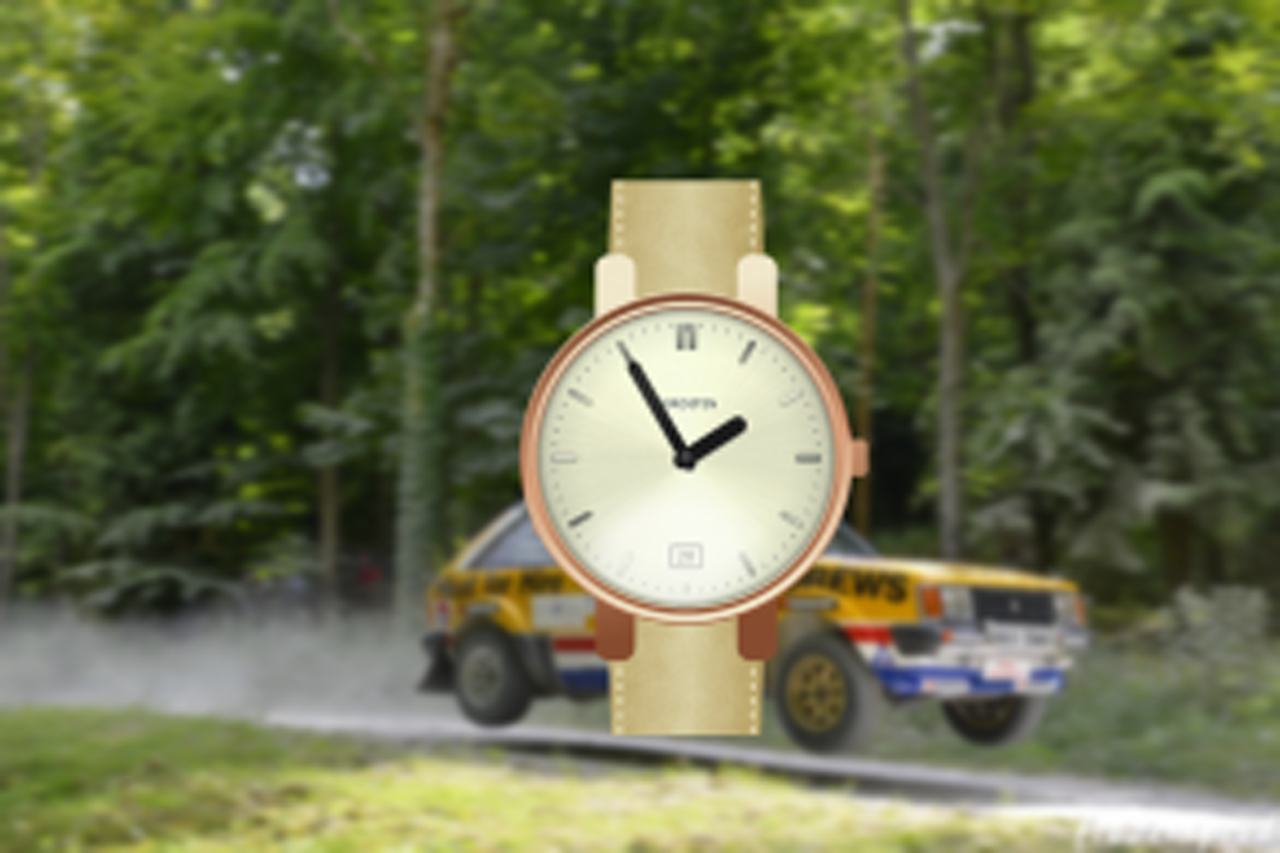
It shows 1h55
